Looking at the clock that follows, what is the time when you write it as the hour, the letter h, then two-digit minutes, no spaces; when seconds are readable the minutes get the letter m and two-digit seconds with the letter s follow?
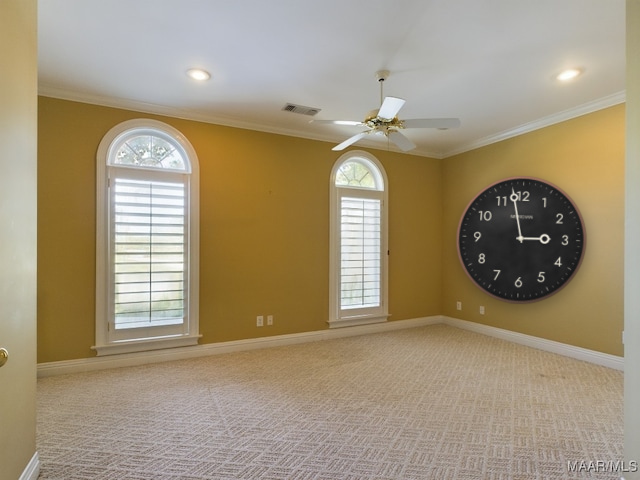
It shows 2h58
